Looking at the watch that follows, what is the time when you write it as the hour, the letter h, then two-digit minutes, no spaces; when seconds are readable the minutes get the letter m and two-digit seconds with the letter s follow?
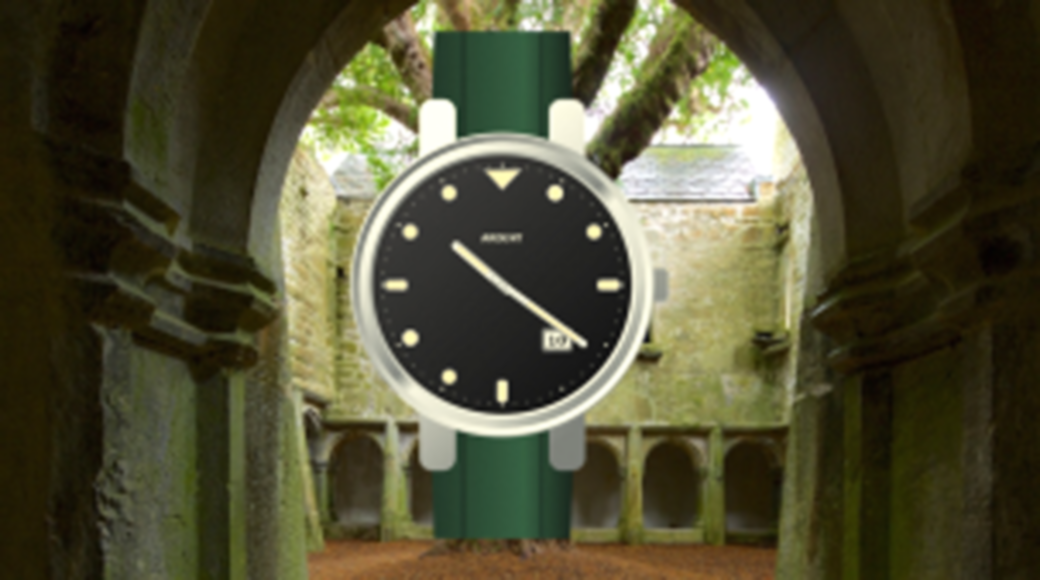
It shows 10h21
